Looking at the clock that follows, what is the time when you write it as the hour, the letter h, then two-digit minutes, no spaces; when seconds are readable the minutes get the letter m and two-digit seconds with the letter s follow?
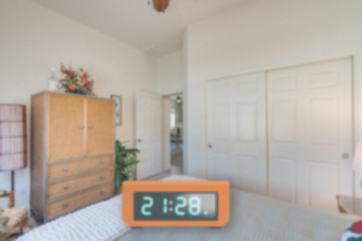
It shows 21h28
